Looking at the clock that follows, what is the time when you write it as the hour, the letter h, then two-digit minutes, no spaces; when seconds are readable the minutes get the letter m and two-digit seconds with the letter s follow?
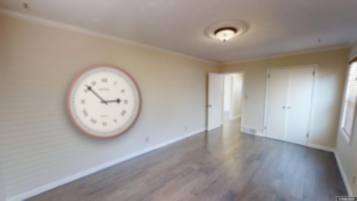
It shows 2h52
